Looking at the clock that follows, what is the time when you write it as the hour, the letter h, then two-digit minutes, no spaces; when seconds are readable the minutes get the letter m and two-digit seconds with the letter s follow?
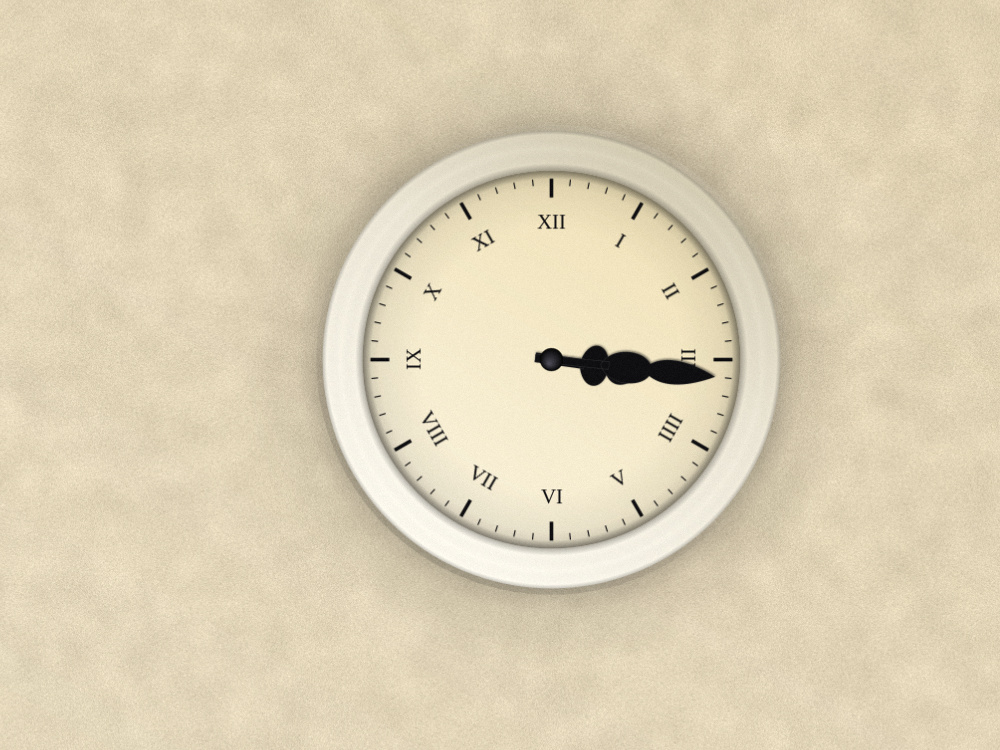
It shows 3h16
